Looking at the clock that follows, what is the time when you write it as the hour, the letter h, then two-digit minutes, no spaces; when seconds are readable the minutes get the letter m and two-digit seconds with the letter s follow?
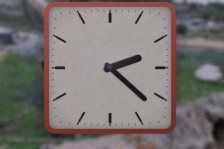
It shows 2h22
